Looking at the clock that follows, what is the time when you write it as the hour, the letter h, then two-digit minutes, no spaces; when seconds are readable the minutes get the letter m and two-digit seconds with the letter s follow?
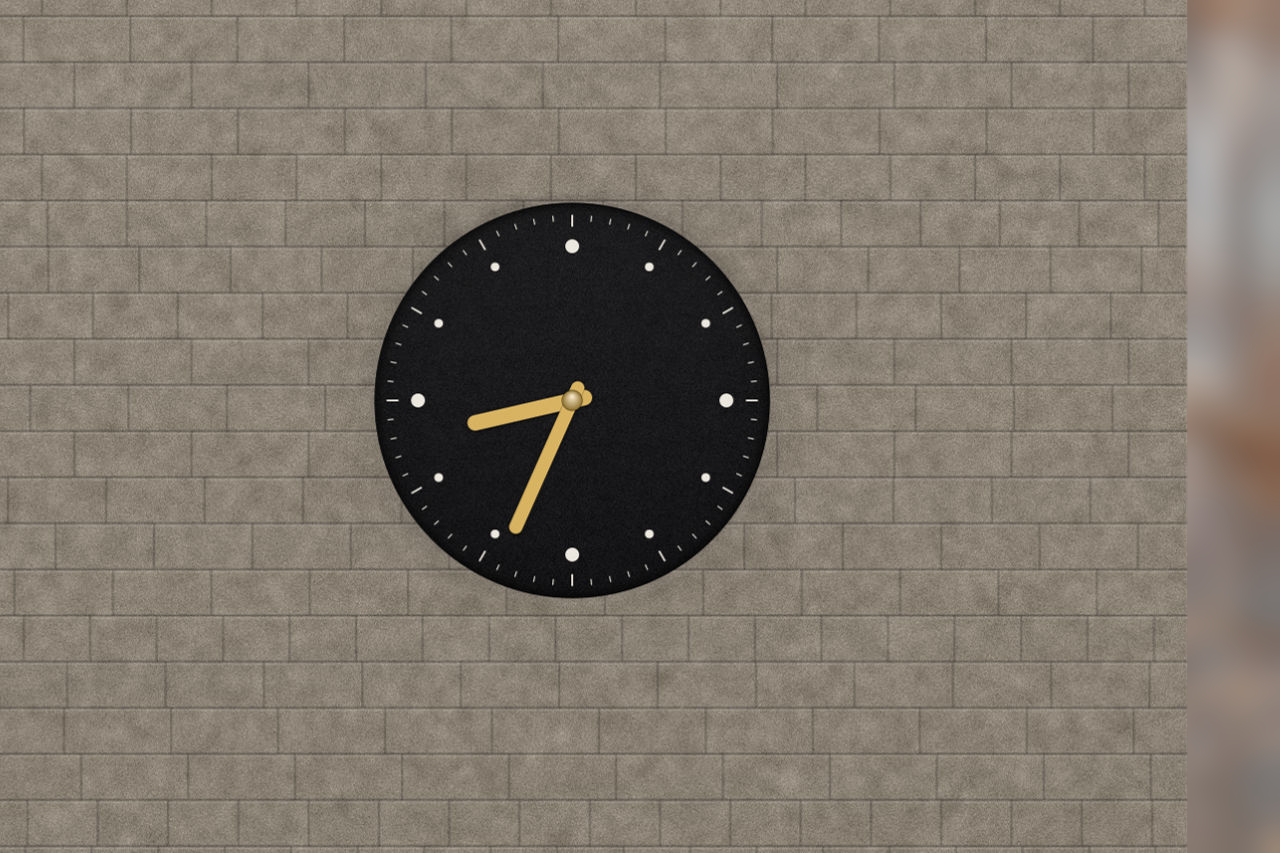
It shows 8h34
